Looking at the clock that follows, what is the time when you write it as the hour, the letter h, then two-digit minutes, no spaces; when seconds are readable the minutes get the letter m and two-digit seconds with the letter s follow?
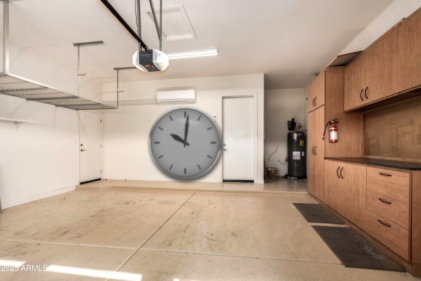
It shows 10h01
